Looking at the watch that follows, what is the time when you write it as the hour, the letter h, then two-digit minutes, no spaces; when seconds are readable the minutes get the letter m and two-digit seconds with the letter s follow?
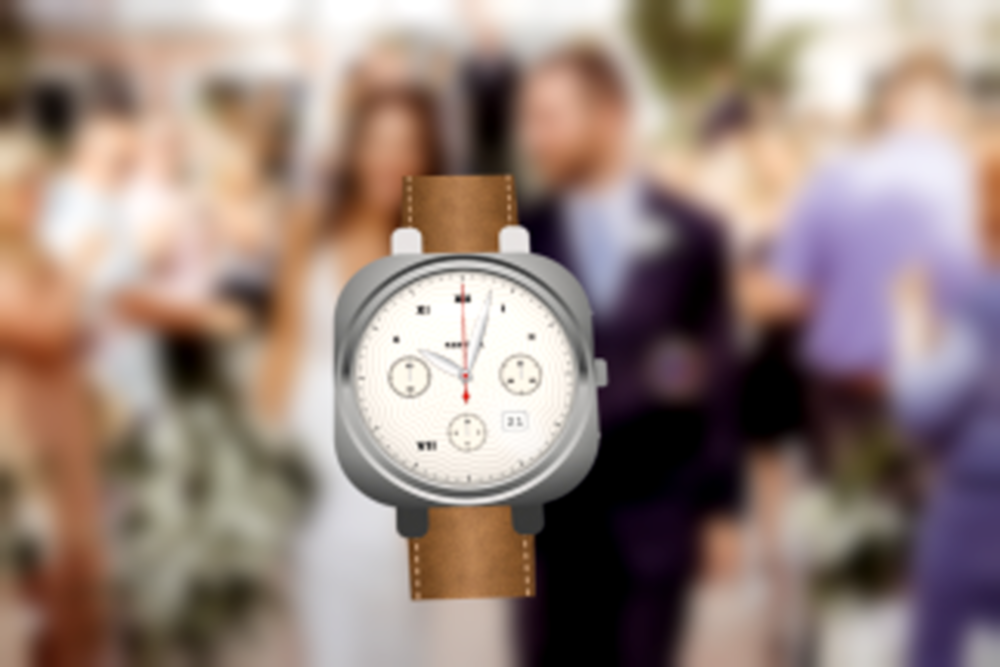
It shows 10h03
